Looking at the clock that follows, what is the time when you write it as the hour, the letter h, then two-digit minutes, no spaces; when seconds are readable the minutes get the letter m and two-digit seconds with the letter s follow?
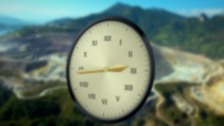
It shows 2h44
